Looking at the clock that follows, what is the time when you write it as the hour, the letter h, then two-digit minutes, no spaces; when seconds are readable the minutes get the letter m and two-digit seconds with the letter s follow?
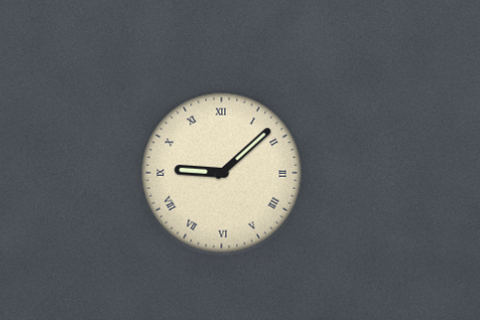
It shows 9h08
